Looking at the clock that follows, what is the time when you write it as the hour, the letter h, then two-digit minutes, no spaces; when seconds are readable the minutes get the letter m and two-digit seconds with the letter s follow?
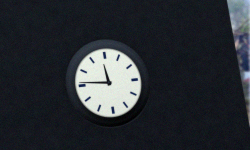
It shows 11h46
